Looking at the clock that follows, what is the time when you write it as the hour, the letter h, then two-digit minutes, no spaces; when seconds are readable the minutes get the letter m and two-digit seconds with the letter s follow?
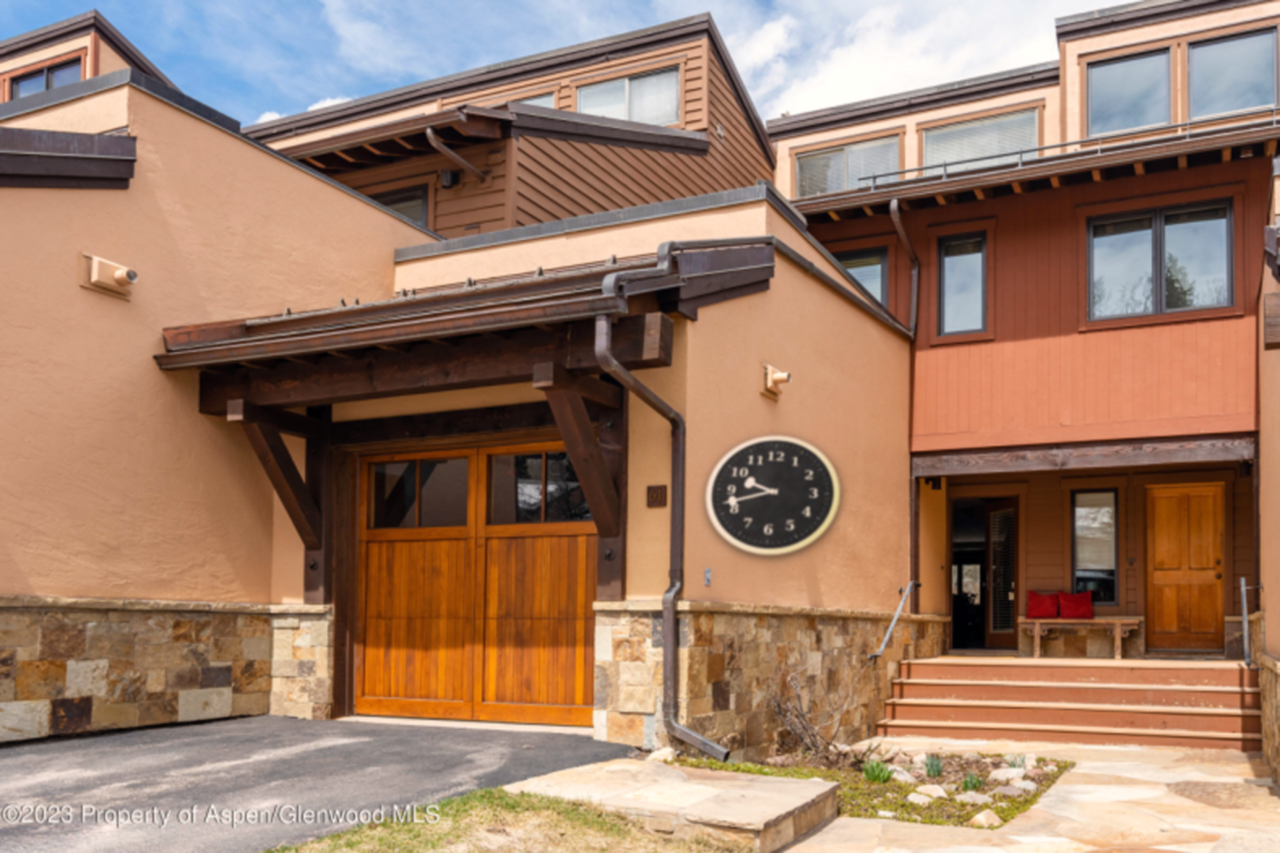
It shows 9h42
